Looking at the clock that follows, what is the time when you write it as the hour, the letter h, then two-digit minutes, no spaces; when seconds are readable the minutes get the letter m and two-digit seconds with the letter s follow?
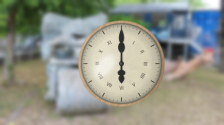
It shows 6h00
